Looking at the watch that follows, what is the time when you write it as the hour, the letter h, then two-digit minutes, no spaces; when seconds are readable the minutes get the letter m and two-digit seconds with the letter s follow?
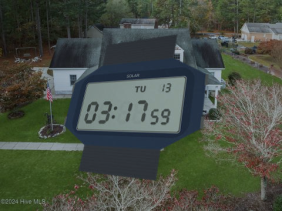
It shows 3h17m59s
